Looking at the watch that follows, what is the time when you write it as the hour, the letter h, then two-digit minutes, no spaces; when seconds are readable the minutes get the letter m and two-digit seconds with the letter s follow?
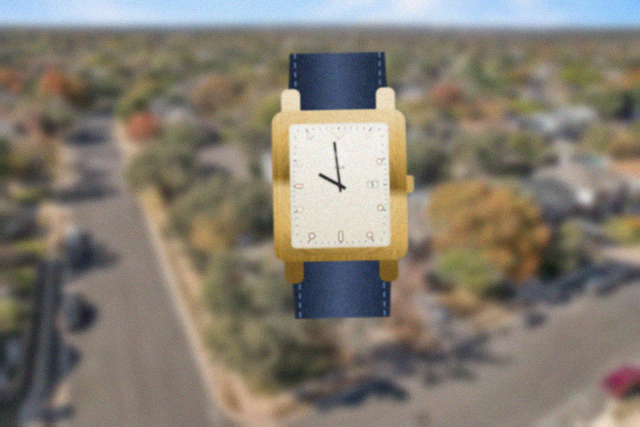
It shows 9h59
